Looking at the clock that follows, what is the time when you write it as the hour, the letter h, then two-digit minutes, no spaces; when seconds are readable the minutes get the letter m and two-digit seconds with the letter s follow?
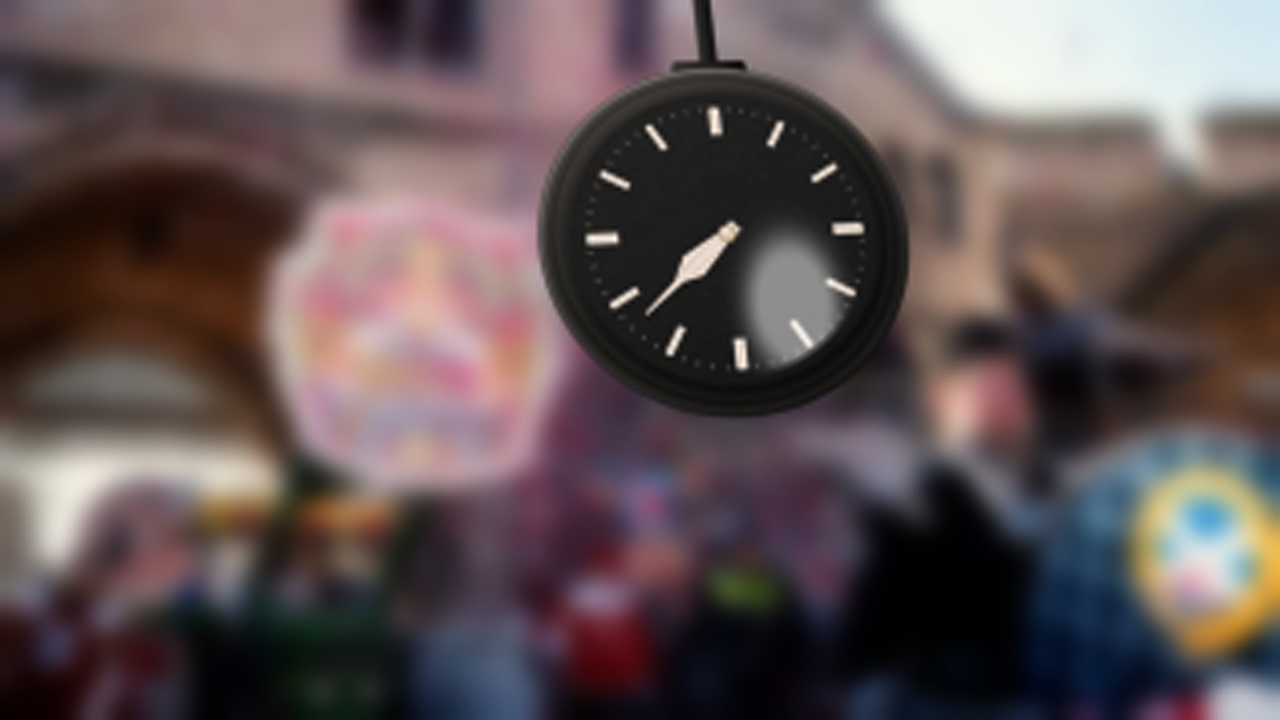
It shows 7h38
